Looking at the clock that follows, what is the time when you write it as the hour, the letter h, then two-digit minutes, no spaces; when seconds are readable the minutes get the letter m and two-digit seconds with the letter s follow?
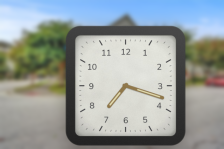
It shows 7h18
